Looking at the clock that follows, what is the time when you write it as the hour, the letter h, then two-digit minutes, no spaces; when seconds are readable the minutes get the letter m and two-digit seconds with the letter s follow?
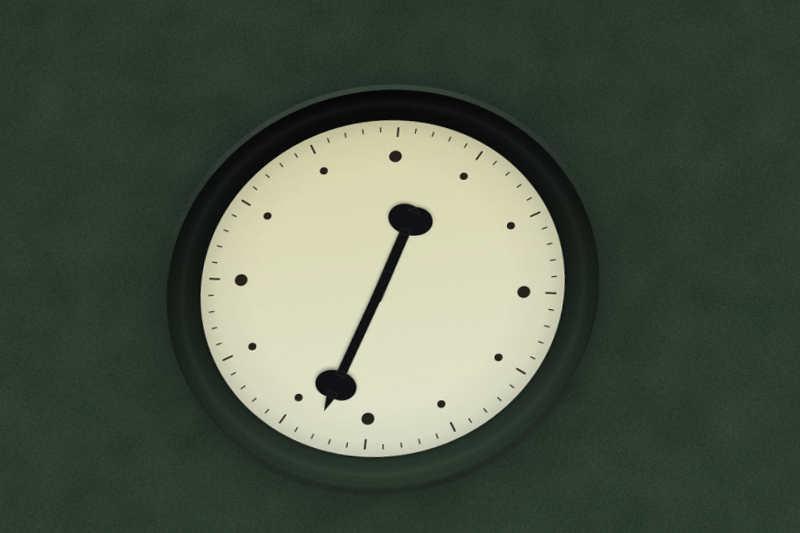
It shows 12h33
